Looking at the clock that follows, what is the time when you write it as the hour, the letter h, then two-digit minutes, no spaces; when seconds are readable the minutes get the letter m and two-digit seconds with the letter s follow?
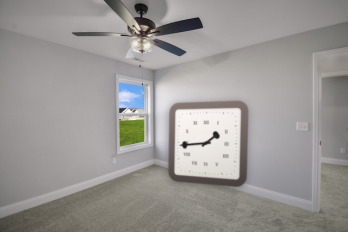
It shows 1h44
